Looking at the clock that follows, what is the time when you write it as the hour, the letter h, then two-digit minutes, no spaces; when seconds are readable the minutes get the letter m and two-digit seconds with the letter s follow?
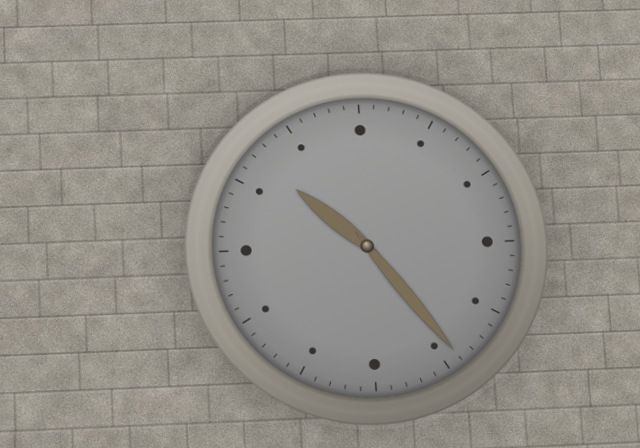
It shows 10h24
